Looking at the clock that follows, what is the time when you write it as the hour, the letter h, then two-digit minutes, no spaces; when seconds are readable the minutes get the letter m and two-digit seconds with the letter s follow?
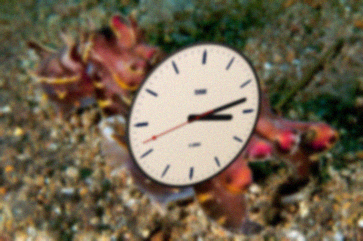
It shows 3h12m42s
